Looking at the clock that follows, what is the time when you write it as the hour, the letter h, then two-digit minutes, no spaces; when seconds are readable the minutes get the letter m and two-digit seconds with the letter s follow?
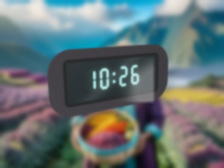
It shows 10h26
